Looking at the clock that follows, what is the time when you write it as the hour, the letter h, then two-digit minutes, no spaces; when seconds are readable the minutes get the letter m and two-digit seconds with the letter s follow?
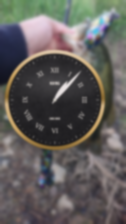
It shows 1h07
